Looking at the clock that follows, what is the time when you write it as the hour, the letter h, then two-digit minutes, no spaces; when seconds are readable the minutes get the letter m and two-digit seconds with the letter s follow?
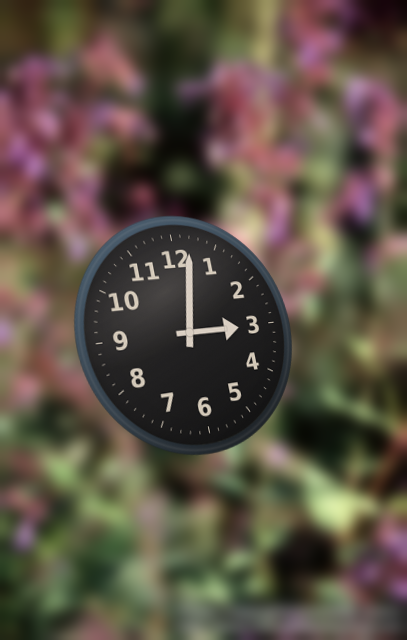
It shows 3h02
